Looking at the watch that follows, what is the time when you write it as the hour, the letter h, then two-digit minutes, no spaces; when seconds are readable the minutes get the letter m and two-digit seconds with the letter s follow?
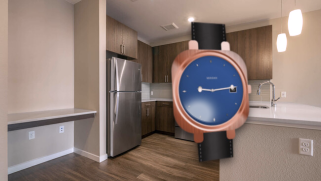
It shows 9h14
